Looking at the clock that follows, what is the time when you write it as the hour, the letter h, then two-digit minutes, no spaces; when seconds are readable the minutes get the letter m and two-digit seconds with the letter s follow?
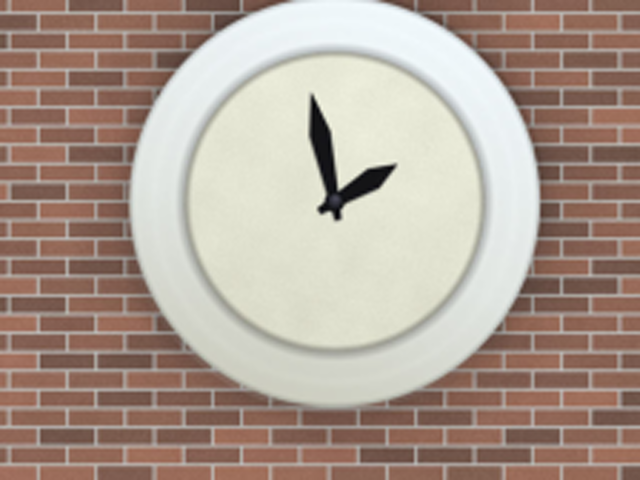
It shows 1h58
